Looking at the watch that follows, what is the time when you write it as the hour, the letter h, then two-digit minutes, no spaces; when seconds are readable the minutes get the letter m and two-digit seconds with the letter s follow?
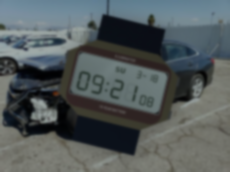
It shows 9h21
